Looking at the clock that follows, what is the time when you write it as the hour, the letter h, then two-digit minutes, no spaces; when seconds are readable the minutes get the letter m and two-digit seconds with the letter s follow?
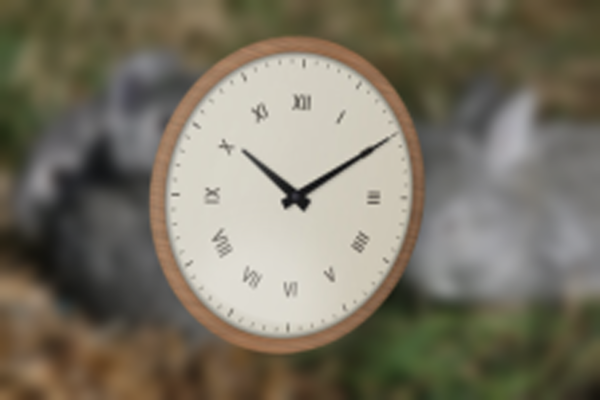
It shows 10h10
